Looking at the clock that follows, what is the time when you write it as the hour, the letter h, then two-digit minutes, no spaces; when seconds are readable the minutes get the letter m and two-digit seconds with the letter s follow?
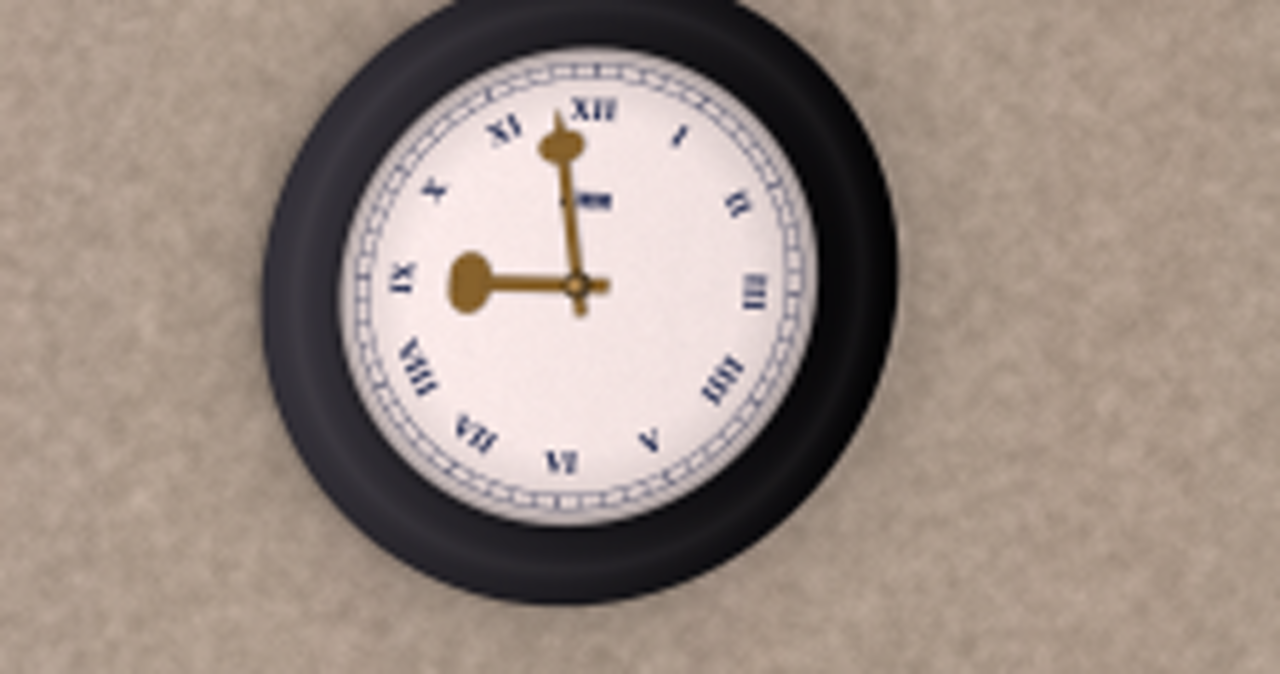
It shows 8h58
